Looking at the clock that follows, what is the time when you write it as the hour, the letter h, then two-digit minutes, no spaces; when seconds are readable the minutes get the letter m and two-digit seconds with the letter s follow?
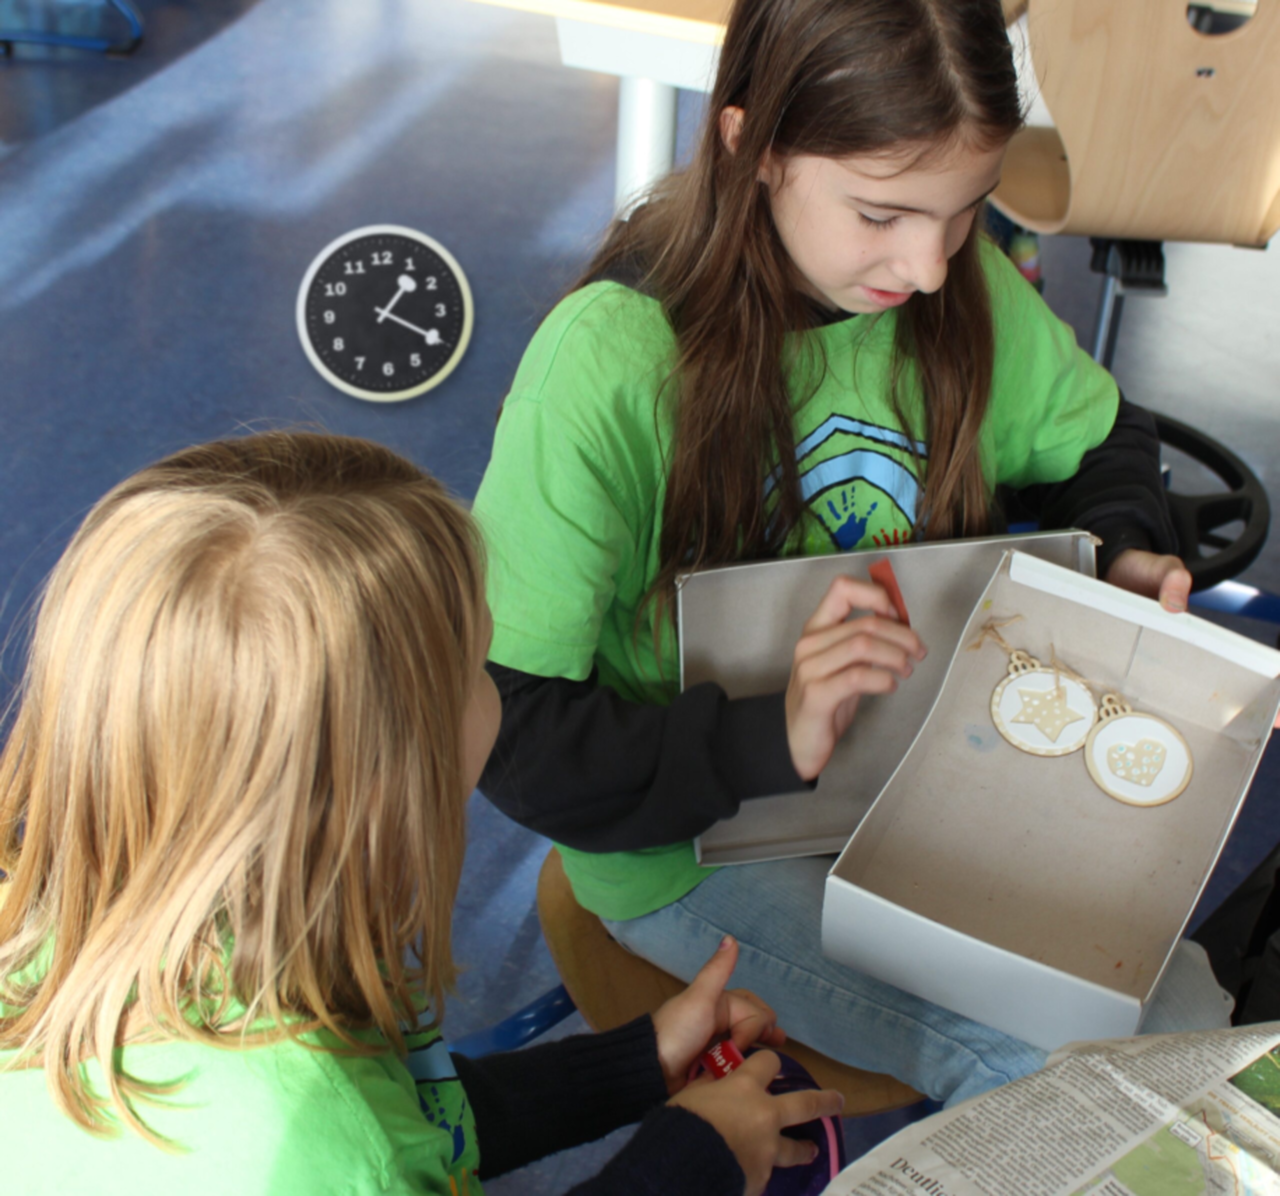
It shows 1h20
